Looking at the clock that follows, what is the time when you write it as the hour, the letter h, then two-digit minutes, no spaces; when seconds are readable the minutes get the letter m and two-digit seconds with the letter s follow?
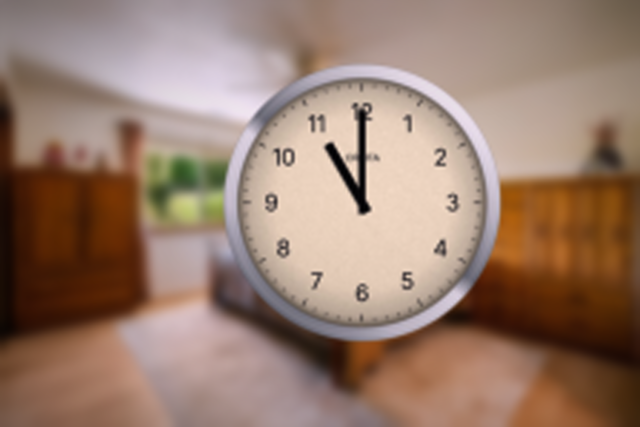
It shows 11h00
